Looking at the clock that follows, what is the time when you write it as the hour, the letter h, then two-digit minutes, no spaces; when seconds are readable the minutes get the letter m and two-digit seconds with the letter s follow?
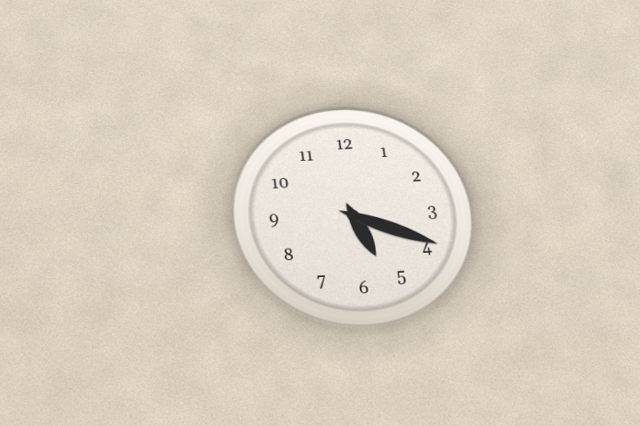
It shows 5h19
